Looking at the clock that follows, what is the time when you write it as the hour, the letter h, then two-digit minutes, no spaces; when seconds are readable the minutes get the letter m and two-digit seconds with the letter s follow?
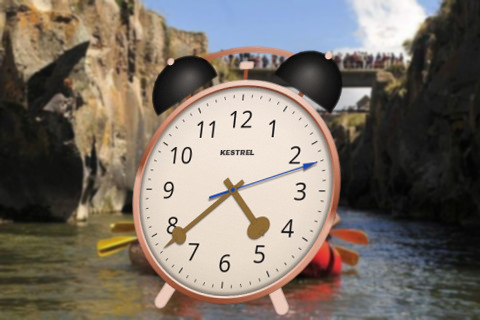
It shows 4h38m12s
